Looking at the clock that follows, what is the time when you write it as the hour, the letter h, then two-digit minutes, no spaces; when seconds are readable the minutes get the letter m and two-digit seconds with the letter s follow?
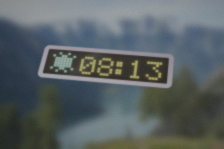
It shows 8h13
